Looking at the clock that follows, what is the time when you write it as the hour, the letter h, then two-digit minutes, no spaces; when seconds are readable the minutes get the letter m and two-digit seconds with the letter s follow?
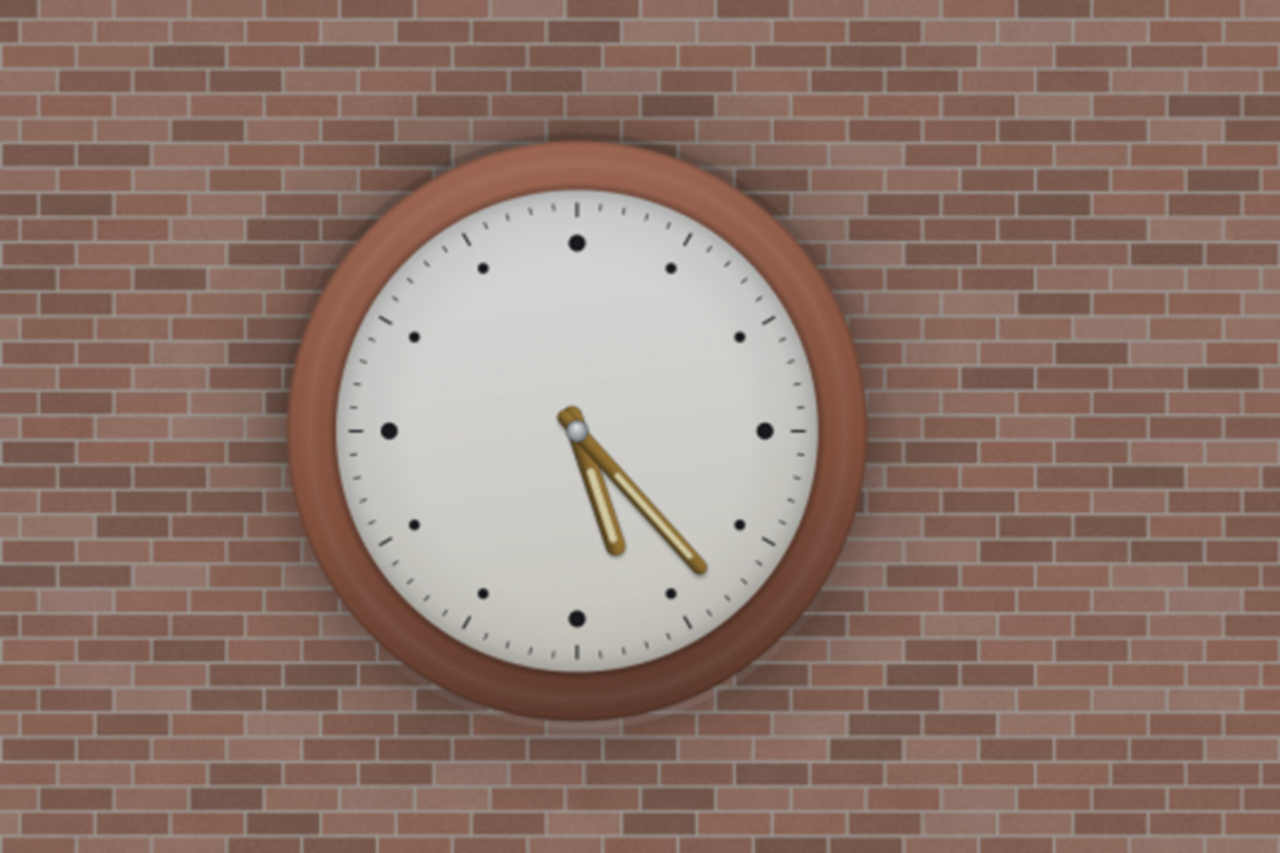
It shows 5h23
